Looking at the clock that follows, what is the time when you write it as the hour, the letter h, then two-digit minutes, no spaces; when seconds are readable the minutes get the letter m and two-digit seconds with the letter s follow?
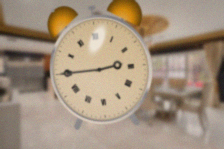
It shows 2h45
